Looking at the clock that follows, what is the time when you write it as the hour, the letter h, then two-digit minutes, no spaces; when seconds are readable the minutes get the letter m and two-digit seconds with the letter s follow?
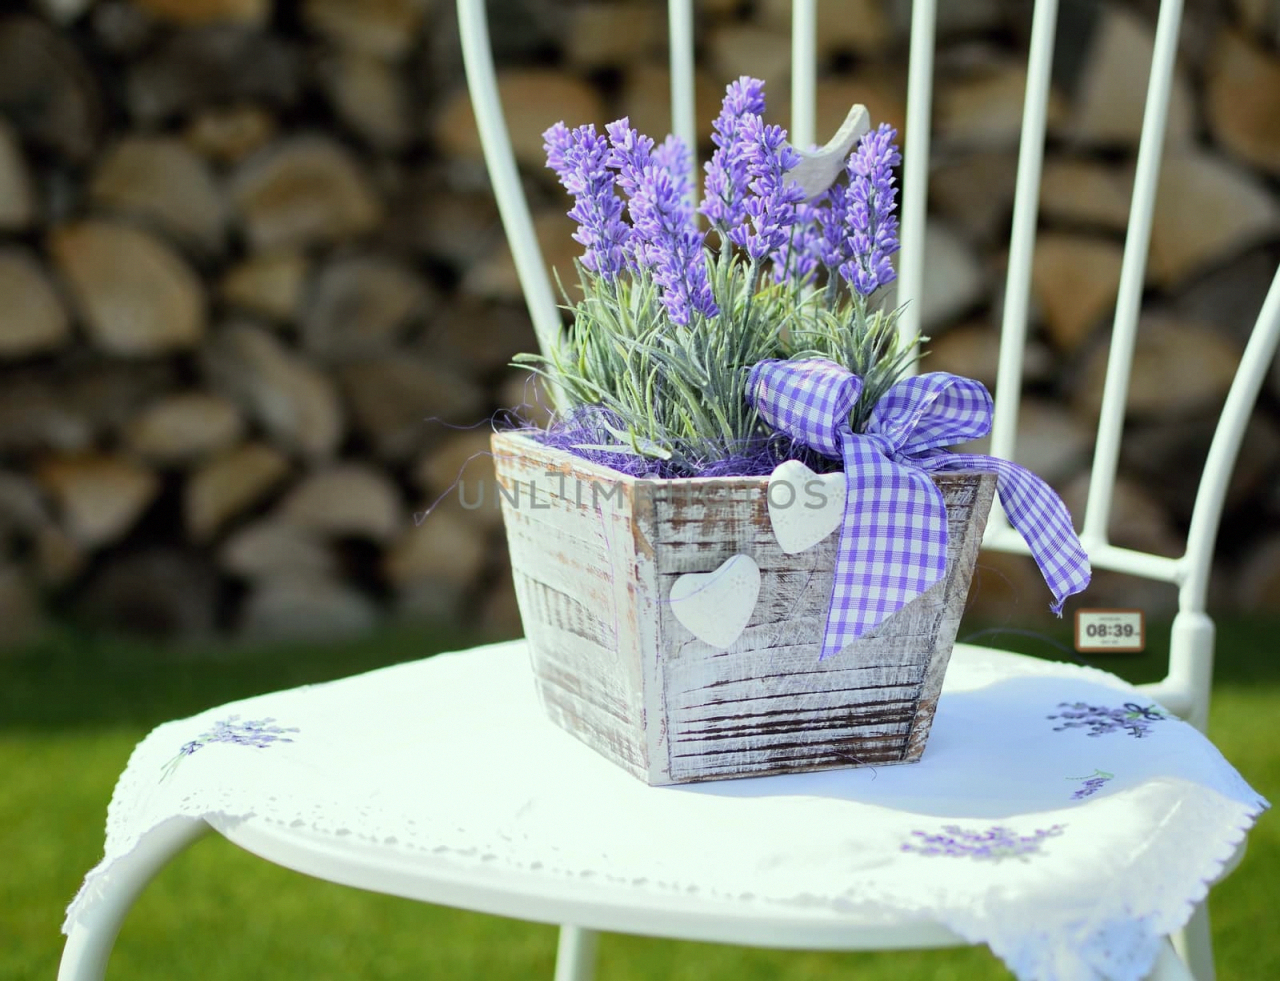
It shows 8h39
